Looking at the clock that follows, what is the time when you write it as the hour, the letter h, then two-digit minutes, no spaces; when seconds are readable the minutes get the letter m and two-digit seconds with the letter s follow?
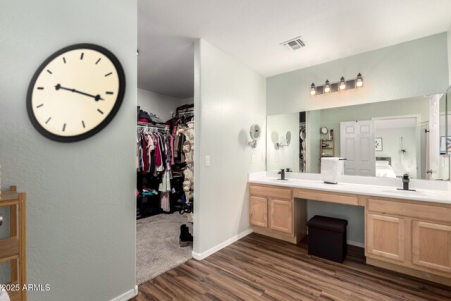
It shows 9h17
